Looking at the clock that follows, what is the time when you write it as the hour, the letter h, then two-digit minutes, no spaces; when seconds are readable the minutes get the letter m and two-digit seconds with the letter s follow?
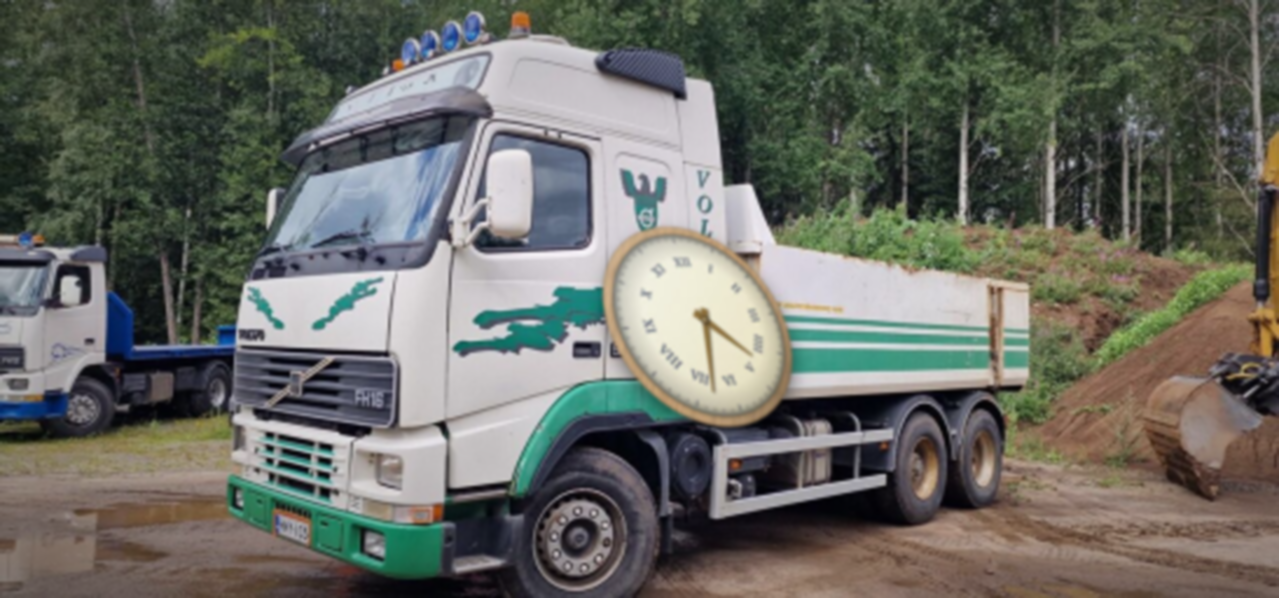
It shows 4h33
